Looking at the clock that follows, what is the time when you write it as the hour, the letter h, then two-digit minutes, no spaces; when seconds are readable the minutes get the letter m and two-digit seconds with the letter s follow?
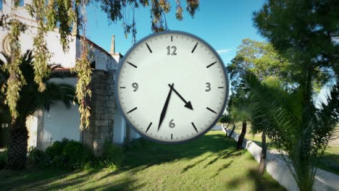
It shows 4h33
